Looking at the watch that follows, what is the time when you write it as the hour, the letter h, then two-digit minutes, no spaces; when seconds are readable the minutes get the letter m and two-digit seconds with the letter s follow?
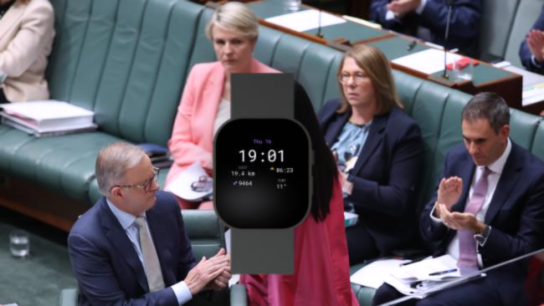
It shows 19h01
